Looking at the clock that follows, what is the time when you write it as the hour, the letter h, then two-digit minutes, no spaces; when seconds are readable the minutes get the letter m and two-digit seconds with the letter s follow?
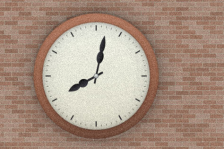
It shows 8h02
